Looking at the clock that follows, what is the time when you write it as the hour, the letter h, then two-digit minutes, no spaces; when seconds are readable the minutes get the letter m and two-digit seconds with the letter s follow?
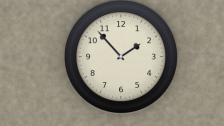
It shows 1h53
